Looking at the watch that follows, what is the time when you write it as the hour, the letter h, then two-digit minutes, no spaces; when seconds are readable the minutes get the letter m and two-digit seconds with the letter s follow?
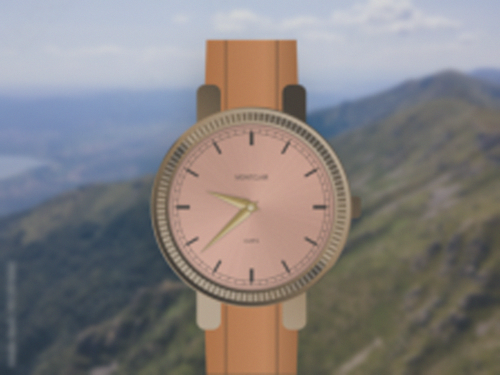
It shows 9h38
